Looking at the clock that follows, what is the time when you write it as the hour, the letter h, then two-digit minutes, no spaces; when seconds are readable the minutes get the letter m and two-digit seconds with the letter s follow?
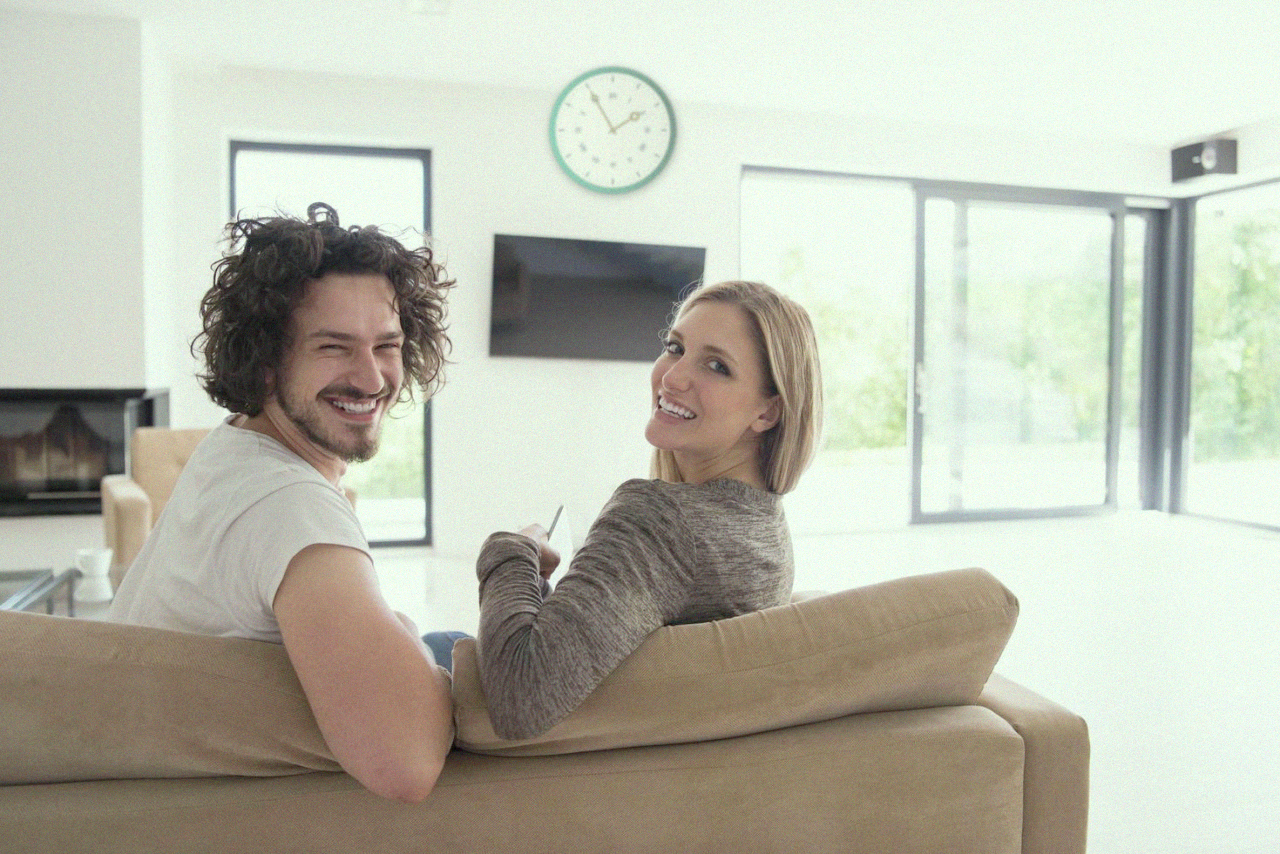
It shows 1h55
